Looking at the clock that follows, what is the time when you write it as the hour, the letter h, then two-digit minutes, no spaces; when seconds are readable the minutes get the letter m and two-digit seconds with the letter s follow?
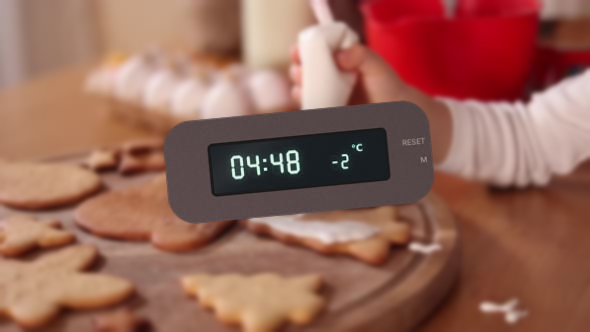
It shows 4h48
